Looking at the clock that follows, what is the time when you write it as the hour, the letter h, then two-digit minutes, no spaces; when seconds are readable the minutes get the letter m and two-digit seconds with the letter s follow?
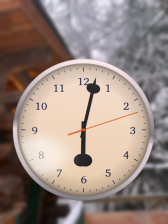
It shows 6h02m12s
